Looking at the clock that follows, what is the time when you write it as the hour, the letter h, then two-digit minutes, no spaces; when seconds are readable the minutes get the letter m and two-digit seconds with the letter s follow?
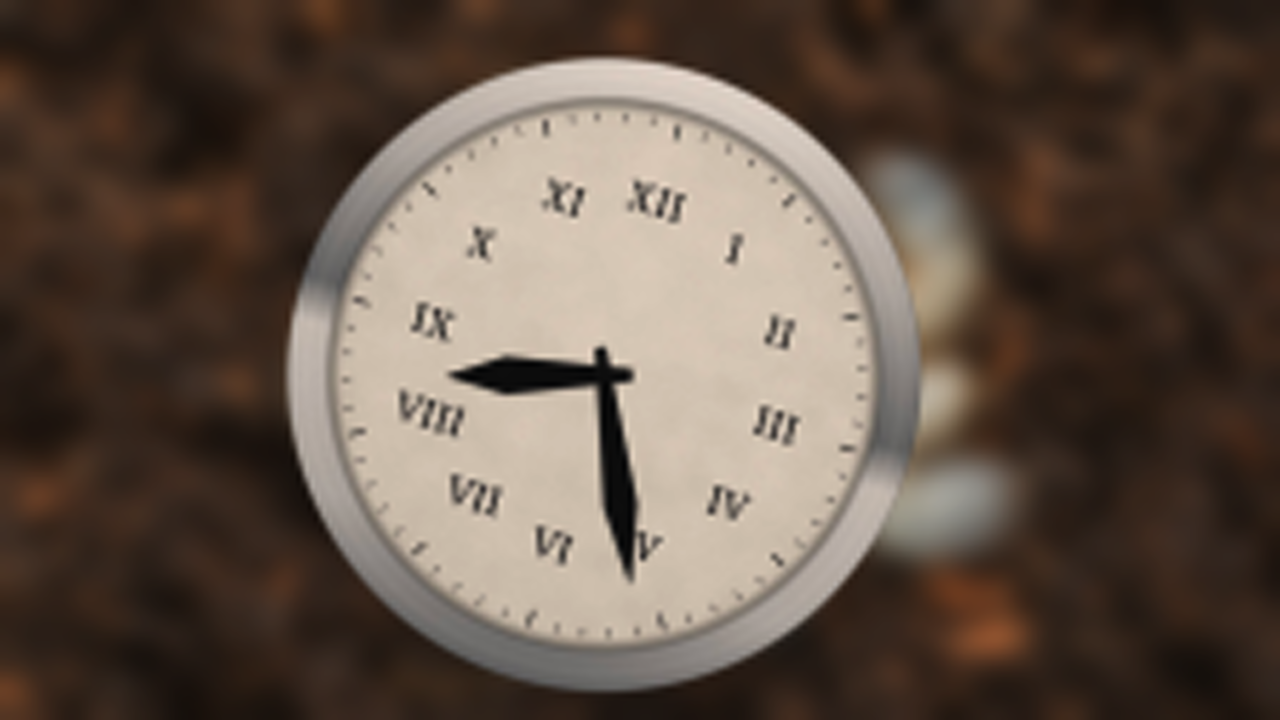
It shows 8h26
